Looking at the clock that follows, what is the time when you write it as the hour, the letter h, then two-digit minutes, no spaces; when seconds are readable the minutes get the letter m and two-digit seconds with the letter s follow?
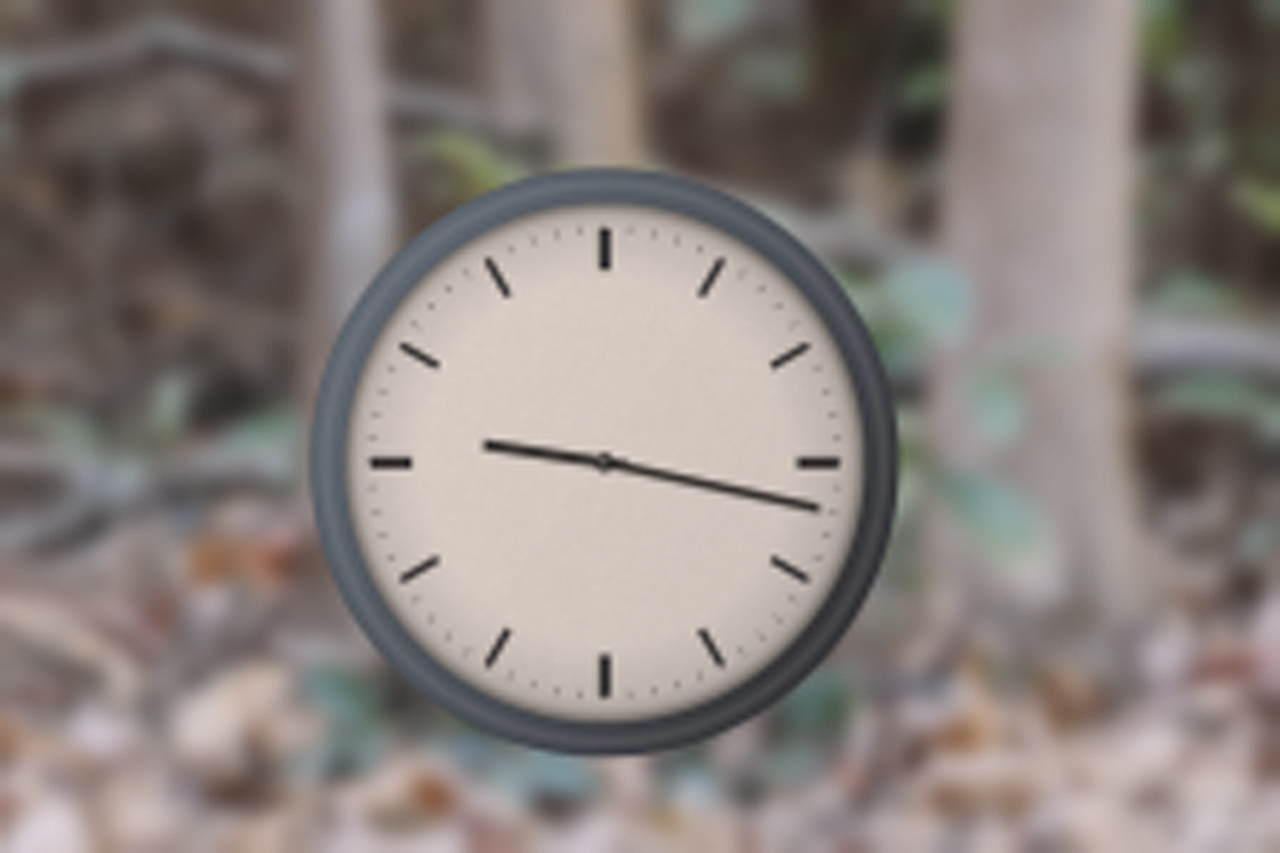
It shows 9h17
